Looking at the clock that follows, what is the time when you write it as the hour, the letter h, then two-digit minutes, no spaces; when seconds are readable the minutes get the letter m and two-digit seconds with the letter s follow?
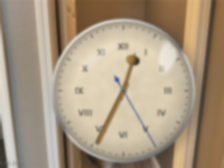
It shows 12h34m25s
